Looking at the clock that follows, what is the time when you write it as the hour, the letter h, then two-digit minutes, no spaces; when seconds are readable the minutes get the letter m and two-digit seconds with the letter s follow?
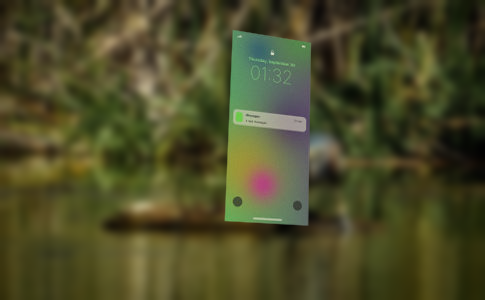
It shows 1h32
